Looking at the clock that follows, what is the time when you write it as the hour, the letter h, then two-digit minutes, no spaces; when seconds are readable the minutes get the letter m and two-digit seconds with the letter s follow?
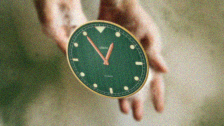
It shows 12h55
